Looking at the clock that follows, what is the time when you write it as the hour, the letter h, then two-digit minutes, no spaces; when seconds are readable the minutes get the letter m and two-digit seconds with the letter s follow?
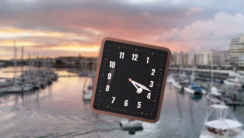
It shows 4h18
